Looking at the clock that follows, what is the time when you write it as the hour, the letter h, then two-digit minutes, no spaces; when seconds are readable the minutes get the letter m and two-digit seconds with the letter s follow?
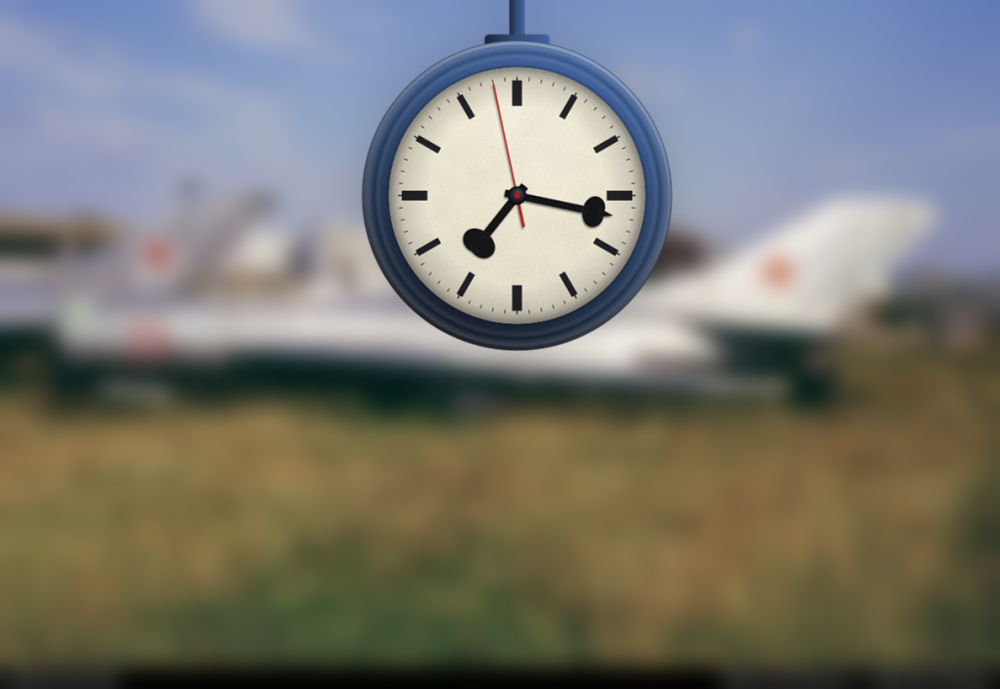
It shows 7h16m58s
